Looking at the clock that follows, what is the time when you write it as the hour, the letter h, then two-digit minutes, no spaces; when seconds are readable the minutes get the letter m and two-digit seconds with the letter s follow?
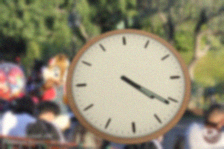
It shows 4h21
